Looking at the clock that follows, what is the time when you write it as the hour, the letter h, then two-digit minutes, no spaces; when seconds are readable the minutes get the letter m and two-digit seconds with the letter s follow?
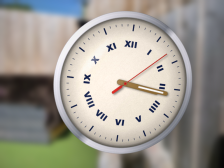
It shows 3h16m08s
